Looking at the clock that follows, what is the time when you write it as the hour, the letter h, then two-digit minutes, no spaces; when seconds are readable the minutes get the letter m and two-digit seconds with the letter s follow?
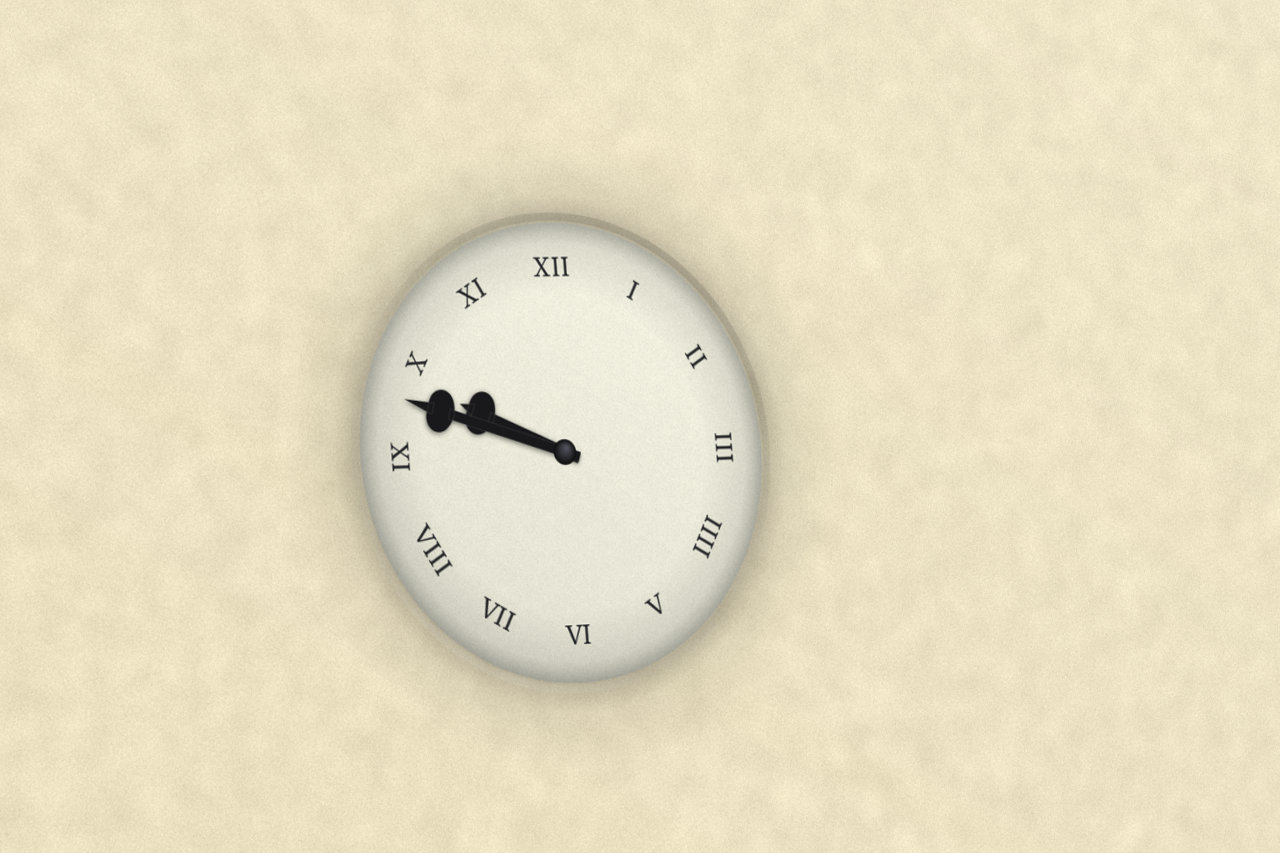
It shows 9h48
